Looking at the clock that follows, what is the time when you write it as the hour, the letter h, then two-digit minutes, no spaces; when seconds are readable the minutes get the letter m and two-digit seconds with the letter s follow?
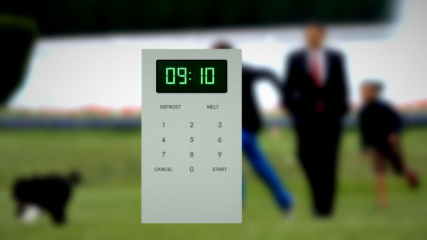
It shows 9h10
